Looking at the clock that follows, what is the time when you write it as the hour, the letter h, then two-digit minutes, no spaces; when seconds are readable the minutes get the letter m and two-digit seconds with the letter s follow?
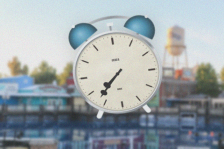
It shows 7h37
